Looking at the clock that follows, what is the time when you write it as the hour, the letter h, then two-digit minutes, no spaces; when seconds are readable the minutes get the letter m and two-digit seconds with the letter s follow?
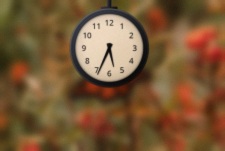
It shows 5h34
